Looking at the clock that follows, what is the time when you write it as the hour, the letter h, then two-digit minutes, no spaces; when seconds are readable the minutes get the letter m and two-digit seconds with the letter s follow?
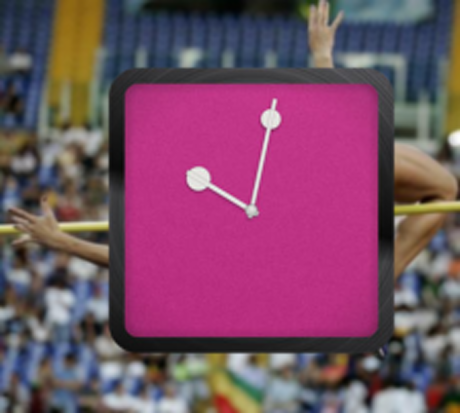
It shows 10h02
